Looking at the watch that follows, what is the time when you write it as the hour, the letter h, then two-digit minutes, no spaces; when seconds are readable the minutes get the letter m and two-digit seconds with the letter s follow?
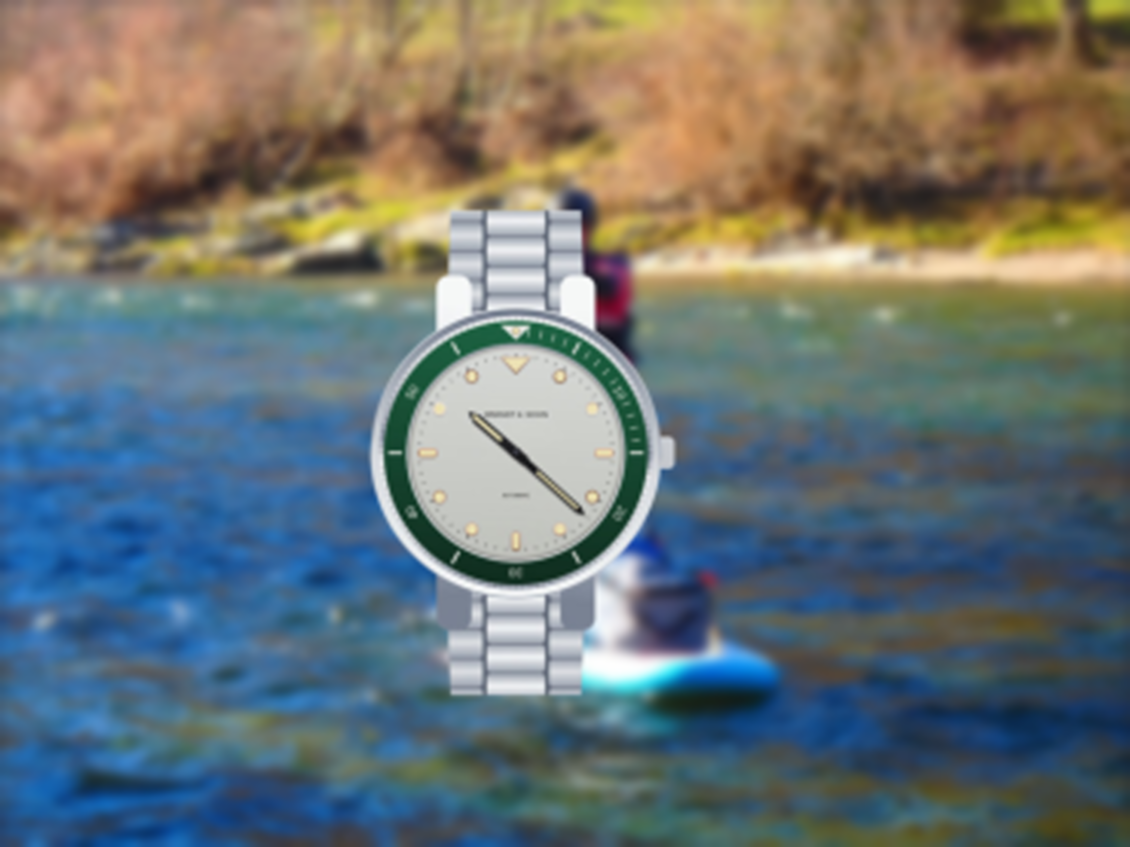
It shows 10h22
